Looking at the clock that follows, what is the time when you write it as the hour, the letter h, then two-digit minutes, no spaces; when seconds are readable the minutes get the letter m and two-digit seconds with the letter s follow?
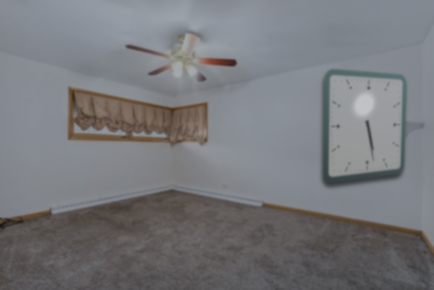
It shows 5h28
